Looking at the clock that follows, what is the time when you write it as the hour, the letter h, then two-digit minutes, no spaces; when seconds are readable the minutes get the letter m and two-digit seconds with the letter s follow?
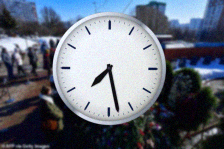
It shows 7h28
